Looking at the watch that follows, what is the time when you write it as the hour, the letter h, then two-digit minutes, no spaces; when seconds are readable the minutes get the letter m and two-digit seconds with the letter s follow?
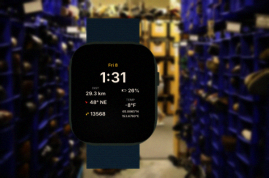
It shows 1h31
